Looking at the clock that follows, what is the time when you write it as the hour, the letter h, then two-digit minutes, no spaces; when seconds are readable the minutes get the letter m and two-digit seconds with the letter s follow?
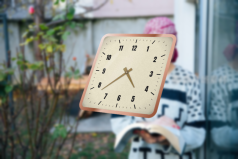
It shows 4h38
